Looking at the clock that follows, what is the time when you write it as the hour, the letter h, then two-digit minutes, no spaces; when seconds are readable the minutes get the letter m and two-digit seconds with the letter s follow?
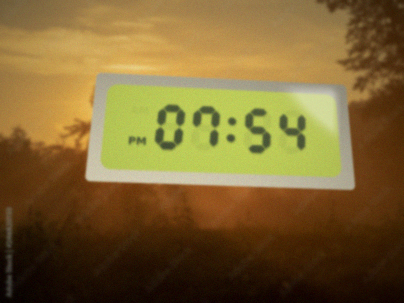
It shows 7h54
